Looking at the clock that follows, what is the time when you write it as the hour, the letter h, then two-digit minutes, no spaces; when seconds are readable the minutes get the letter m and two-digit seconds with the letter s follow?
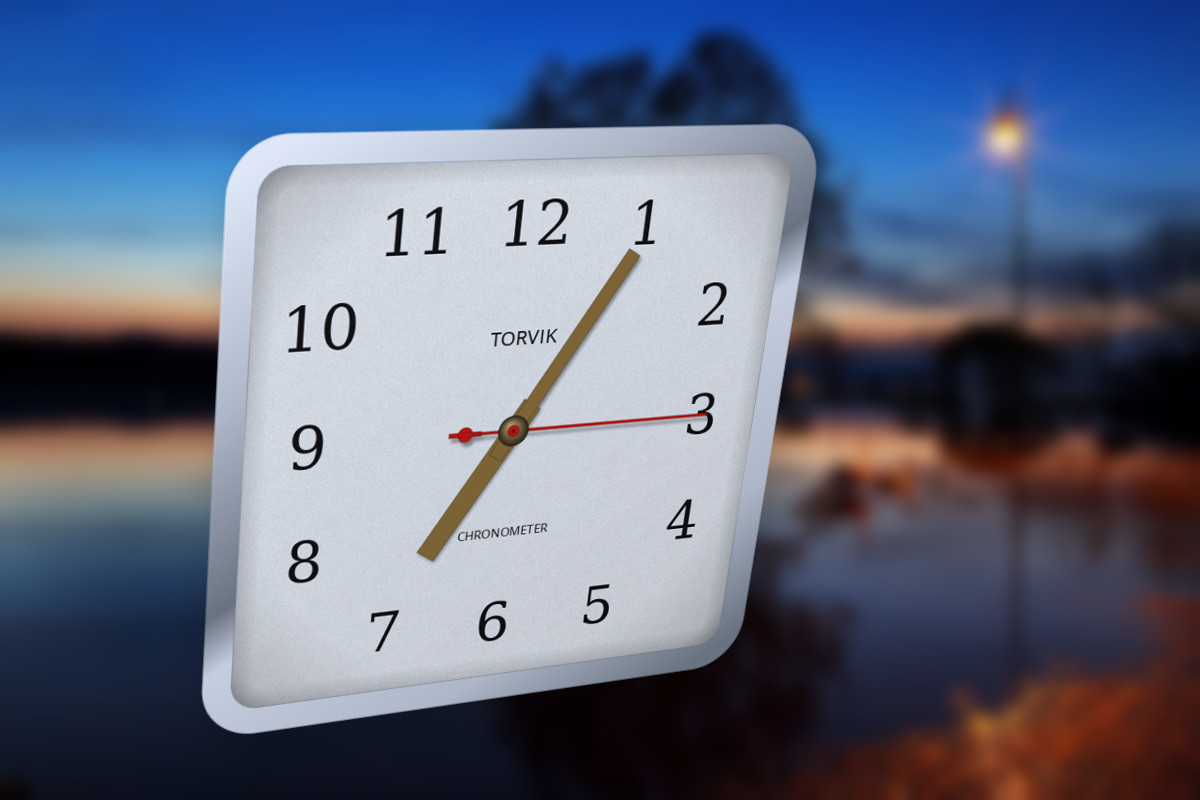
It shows 7h05m15s
